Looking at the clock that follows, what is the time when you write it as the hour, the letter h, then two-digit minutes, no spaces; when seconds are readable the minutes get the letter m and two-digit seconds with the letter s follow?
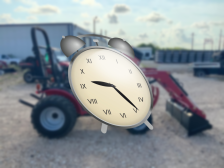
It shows 9h24
